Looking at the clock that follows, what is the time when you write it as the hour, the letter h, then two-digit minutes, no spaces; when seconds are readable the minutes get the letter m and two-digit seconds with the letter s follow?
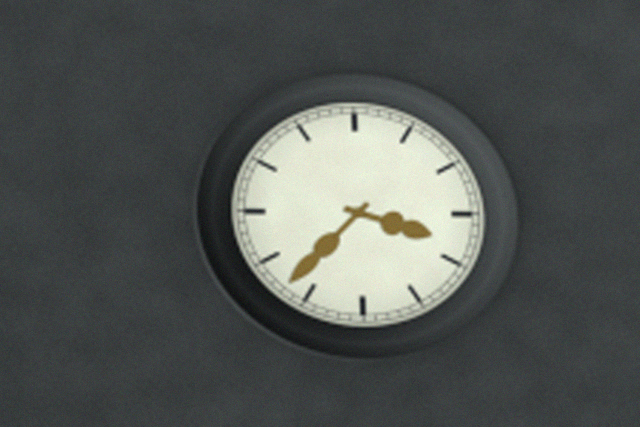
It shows 3h37
